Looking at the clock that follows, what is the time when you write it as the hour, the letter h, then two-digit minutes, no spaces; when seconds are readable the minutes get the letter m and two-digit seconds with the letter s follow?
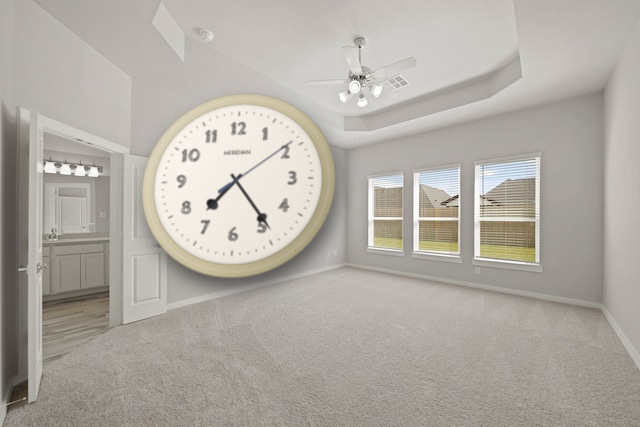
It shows 7h24m09s
